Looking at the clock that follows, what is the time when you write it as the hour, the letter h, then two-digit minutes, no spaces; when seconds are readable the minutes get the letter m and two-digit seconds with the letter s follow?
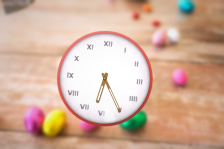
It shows 6h25
